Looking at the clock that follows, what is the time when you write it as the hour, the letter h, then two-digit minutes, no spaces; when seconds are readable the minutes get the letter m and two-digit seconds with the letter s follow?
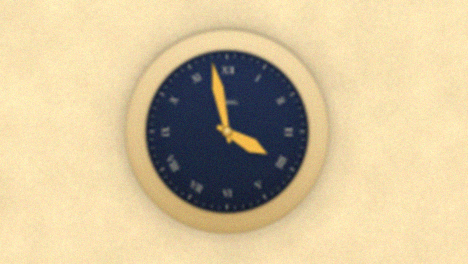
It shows 3h58
